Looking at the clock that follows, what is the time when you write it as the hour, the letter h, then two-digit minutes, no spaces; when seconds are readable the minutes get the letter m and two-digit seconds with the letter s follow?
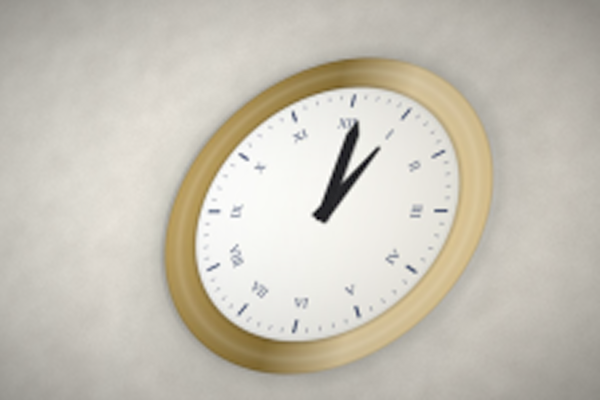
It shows 1h01
